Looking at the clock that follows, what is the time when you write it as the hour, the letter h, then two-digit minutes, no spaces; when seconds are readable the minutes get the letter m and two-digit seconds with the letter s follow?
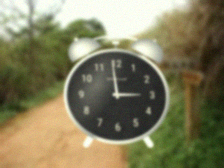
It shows 2h59
